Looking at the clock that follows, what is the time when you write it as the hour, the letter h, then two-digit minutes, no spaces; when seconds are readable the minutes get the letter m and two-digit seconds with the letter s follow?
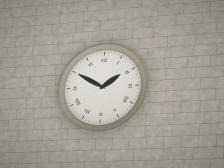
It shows 1h50
